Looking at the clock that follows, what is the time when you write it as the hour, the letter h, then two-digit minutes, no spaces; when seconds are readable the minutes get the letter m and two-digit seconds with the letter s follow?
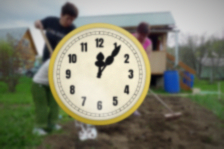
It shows 12h06
